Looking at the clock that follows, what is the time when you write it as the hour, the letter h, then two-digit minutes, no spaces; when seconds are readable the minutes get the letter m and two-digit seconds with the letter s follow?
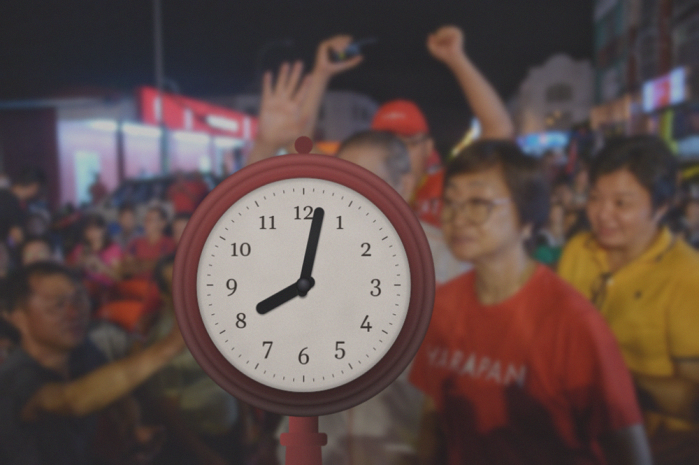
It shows 8h02
